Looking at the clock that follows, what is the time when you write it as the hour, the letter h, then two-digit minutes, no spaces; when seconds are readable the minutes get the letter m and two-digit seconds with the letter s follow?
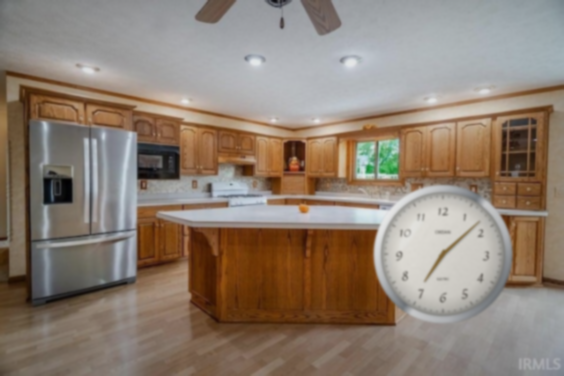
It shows 7h08
